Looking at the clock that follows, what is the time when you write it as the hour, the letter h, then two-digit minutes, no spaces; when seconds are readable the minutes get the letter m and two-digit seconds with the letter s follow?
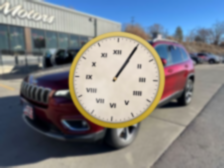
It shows 1h05
